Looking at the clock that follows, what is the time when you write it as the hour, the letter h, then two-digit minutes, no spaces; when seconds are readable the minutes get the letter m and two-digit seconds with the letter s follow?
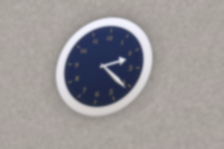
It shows 2h21
